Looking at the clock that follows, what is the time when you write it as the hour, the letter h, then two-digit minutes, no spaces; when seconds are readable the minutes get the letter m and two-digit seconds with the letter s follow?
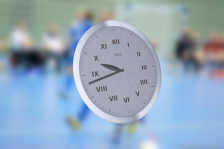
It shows 9h43
